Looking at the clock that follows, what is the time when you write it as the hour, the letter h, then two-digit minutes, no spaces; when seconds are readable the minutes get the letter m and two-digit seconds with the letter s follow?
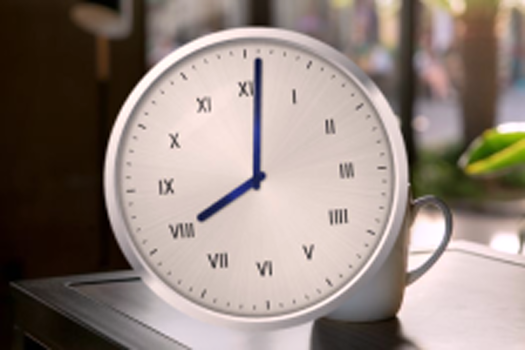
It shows 8h01
